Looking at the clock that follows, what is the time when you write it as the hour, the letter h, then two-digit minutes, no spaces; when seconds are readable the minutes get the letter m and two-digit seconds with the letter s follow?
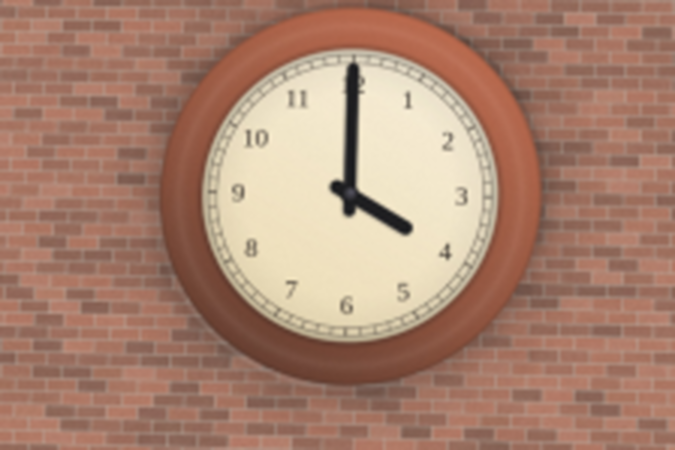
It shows 4h00
